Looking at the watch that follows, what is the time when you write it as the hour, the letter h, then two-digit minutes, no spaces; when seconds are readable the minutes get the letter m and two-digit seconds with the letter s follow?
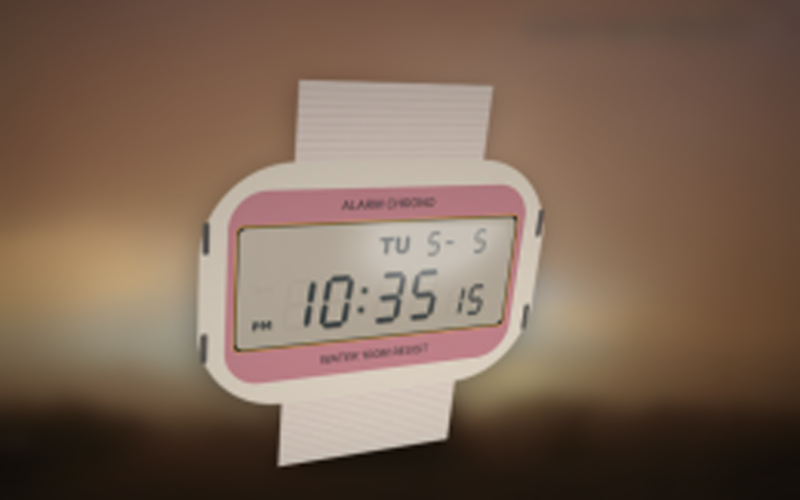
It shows 10h35m15s
